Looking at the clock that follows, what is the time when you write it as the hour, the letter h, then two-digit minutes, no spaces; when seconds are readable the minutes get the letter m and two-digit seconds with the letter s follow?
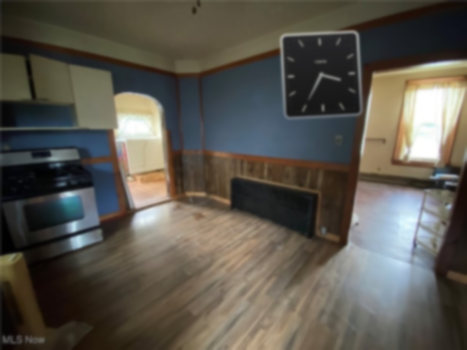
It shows 3h35
